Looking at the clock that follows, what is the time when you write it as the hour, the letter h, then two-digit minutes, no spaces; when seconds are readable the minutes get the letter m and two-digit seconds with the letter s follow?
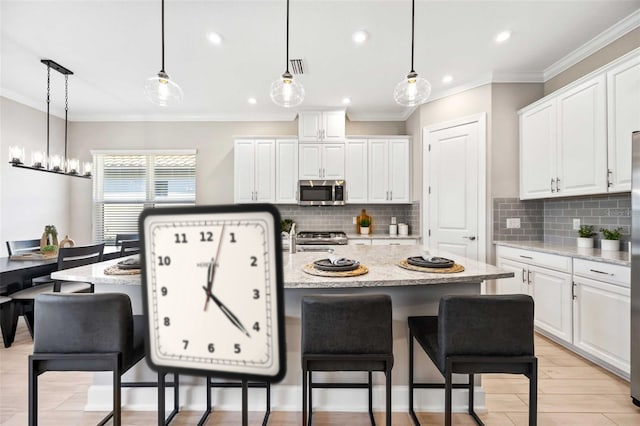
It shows 12h22m03s
